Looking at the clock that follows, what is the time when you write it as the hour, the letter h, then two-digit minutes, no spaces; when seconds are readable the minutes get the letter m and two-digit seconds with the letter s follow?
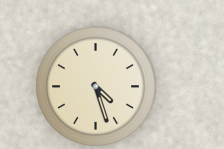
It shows 4h27
